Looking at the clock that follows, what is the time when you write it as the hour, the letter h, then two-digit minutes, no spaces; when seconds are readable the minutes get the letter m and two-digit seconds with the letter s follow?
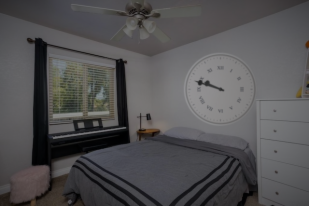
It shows 9h48
